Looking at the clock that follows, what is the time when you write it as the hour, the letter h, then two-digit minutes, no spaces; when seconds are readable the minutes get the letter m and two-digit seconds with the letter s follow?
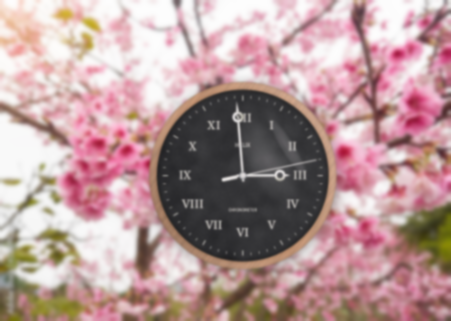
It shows 2h59m13s
